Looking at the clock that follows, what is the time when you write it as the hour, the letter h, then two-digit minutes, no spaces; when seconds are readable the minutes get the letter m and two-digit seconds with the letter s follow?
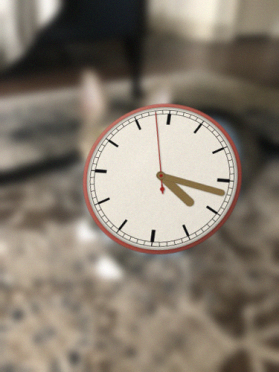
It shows 4h16m58s
